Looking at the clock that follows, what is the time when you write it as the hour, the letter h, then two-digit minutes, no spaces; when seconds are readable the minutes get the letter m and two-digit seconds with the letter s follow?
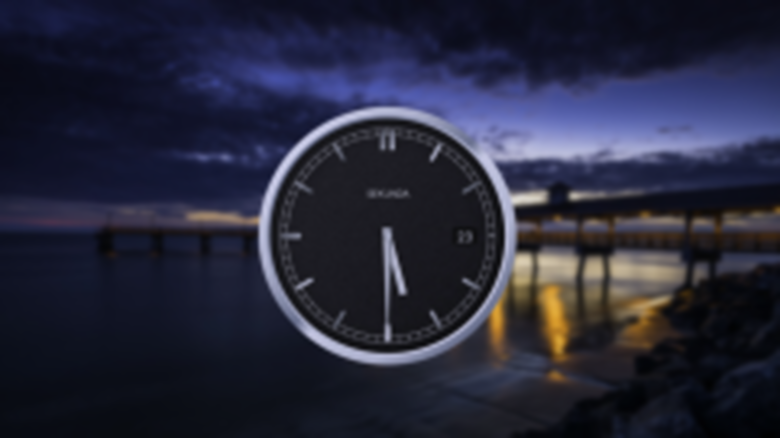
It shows 5h30
